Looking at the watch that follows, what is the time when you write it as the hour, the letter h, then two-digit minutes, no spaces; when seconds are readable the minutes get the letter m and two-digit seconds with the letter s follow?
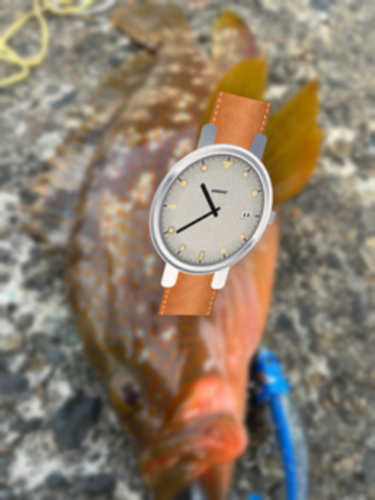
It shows 10h39
